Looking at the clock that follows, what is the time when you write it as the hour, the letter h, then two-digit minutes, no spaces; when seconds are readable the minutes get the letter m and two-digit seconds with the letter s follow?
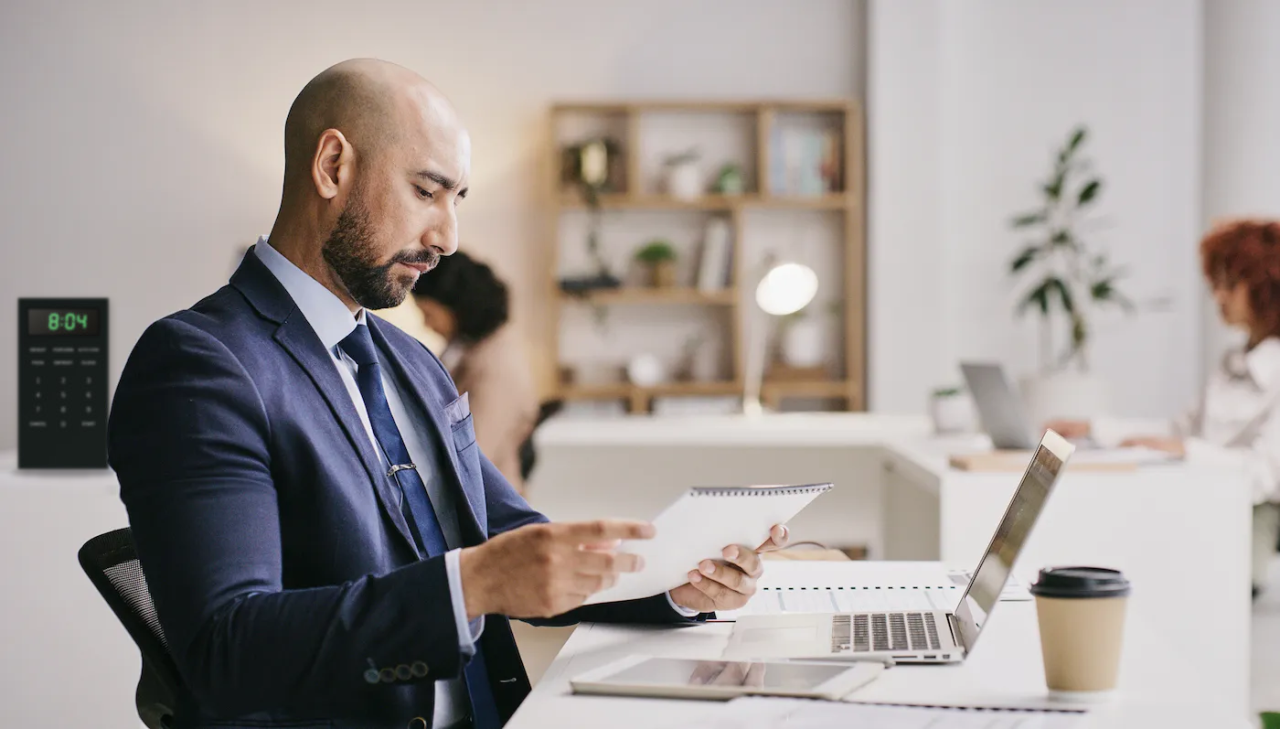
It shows 8h04
